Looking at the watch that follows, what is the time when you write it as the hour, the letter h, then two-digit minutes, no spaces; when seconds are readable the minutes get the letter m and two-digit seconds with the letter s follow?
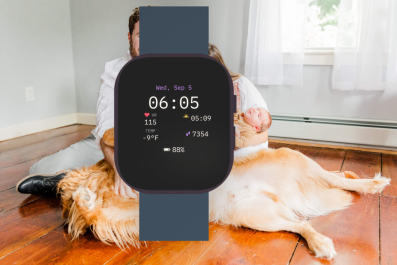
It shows 6h05
